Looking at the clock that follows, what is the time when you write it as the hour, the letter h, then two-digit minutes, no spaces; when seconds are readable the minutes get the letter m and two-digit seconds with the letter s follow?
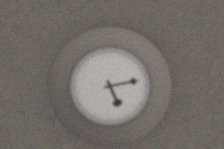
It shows 5h13
